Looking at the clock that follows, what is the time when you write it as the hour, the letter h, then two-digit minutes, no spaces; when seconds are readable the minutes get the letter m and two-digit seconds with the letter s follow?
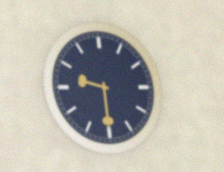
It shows 9h30
